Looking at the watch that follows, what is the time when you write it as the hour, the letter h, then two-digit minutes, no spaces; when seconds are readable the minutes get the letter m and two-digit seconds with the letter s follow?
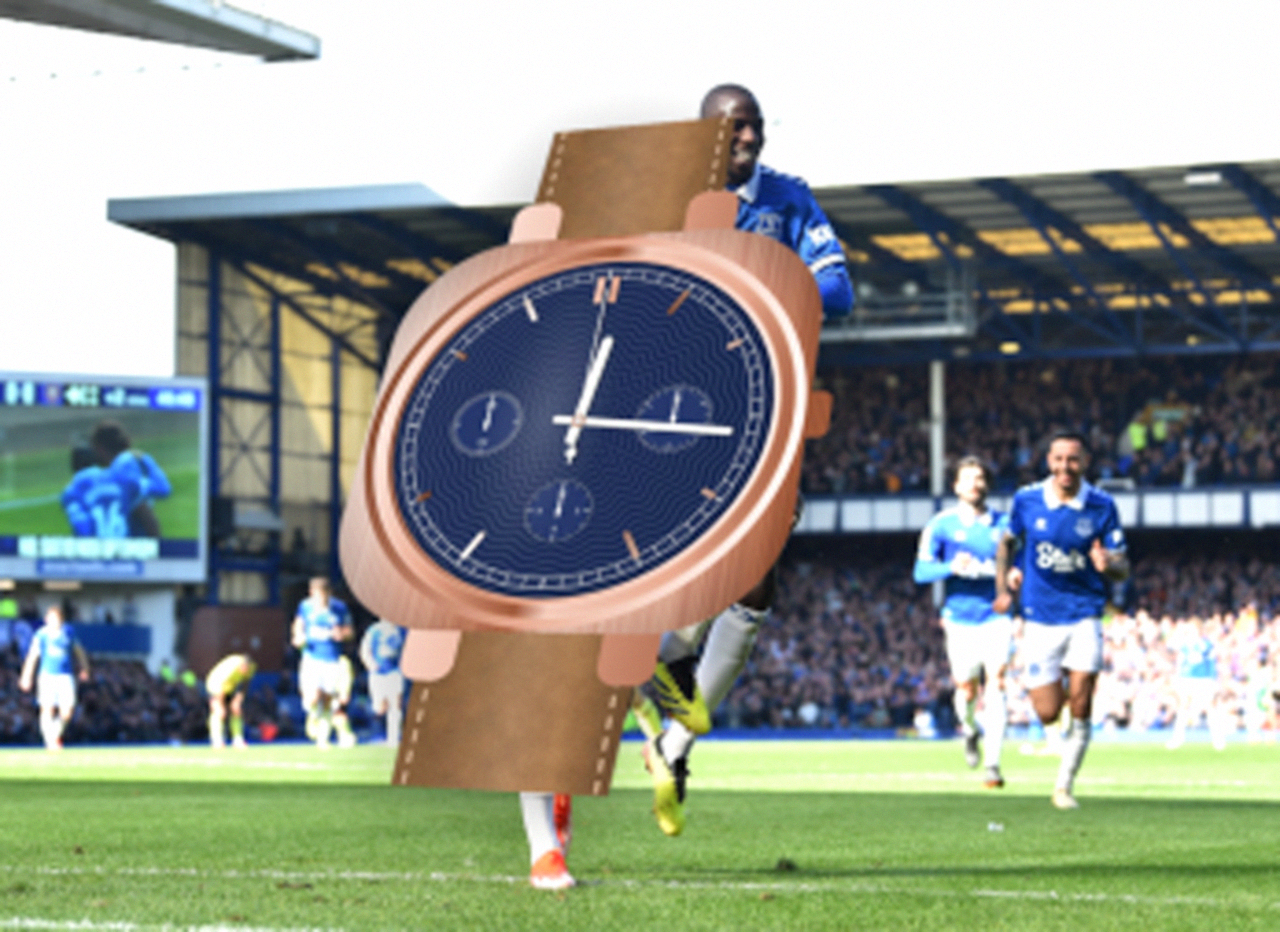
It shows 12h16
